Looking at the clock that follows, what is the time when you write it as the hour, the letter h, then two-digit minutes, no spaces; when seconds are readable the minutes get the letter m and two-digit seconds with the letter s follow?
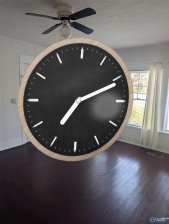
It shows 7h11
